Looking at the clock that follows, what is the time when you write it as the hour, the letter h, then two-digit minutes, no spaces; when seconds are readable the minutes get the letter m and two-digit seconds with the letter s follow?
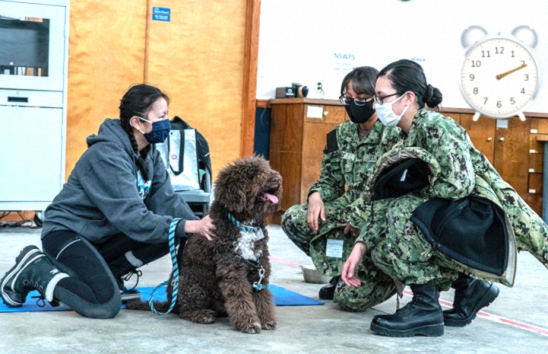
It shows 2h11
